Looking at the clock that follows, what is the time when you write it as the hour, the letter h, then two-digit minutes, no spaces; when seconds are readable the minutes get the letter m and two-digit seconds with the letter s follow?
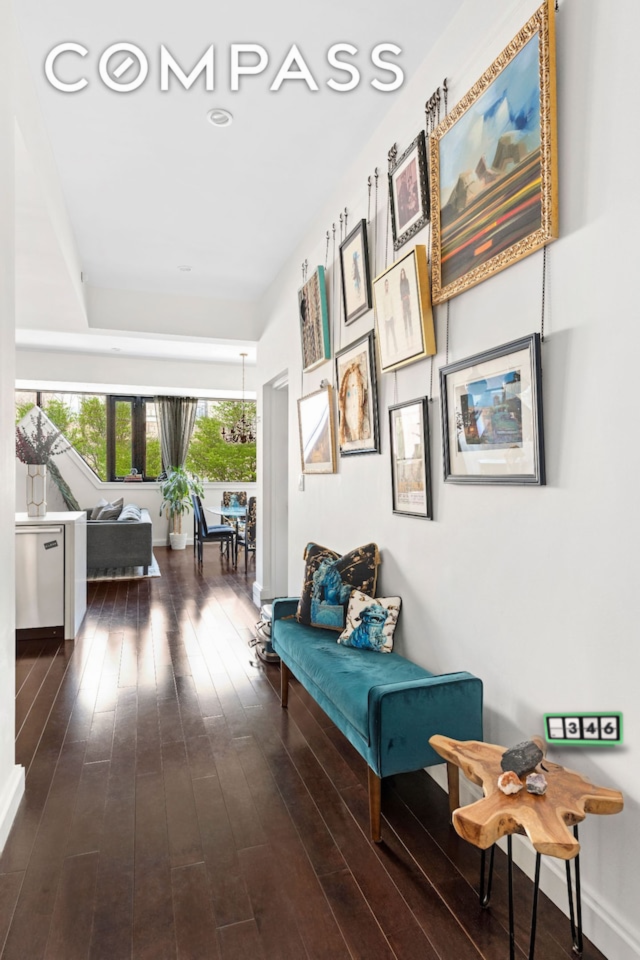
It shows 3h46
